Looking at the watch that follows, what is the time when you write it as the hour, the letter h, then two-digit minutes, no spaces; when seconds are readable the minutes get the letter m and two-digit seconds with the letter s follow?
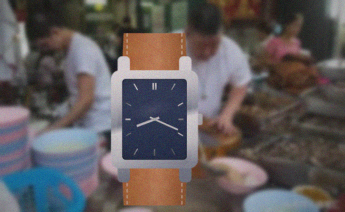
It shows 8h19
